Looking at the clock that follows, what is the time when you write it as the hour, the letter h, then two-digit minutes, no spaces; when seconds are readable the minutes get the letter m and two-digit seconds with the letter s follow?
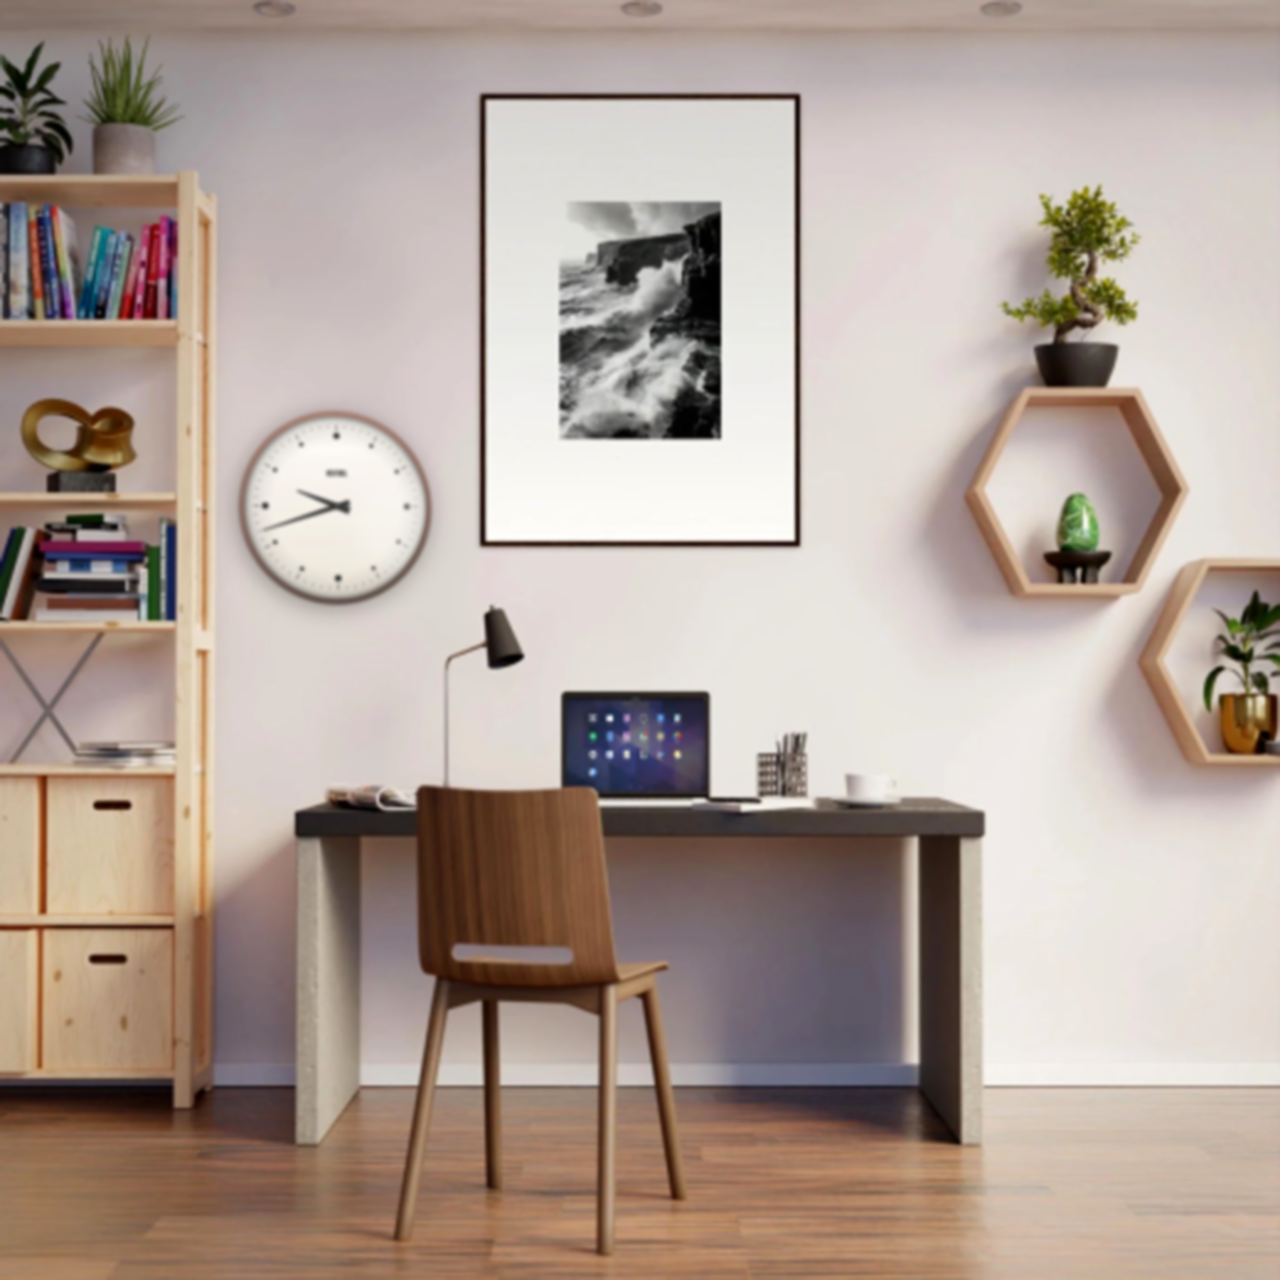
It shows 9h42
